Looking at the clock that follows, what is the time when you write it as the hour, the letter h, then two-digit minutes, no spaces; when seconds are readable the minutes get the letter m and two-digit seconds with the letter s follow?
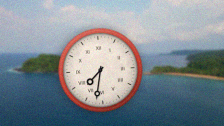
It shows 7h32
